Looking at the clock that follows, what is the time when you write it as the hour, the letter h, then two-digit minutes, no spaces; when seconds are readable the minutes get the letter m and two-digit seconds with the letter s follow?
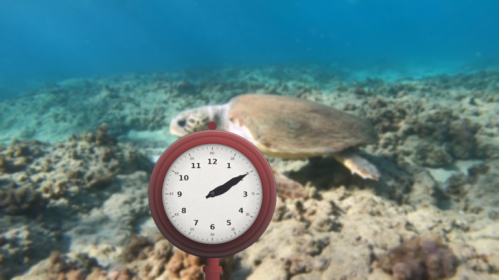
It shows 2h10
